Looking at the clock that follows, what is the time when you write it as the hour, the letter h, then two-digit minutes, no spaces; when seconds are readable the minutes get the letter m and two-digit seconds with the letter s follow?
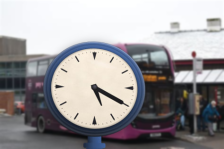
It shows 5h20
